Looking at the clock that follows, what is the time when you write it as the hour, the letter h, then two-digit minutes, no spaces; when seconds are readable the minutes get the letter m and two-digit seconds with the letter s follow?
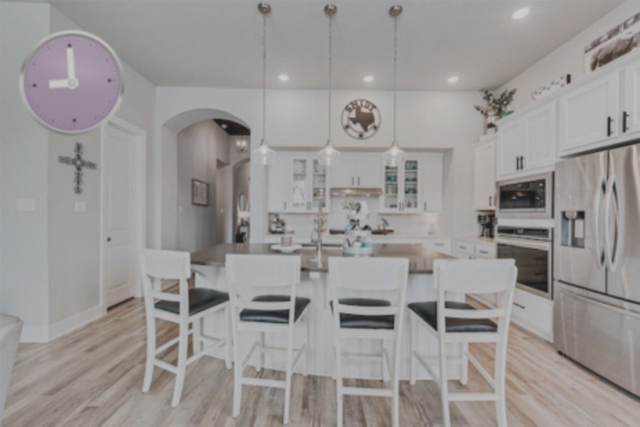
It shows 9h00
